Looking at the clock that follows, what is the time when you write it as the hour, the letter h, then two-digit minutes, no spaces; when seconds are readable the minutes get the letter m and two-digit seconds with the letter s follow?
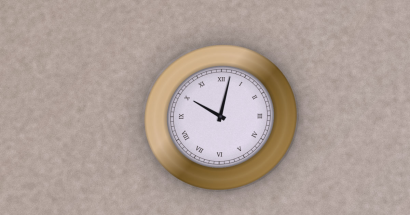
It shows 10h02
